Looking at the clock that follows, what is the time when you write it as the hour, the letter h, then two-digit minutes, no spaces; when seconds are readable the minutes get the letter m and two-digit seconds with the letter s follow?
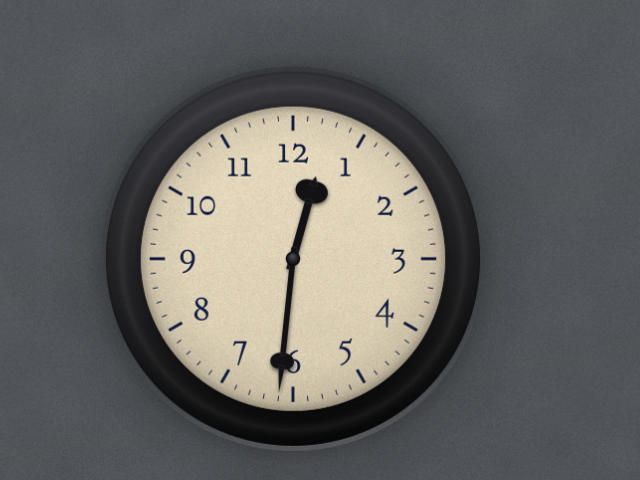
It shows 12h31
